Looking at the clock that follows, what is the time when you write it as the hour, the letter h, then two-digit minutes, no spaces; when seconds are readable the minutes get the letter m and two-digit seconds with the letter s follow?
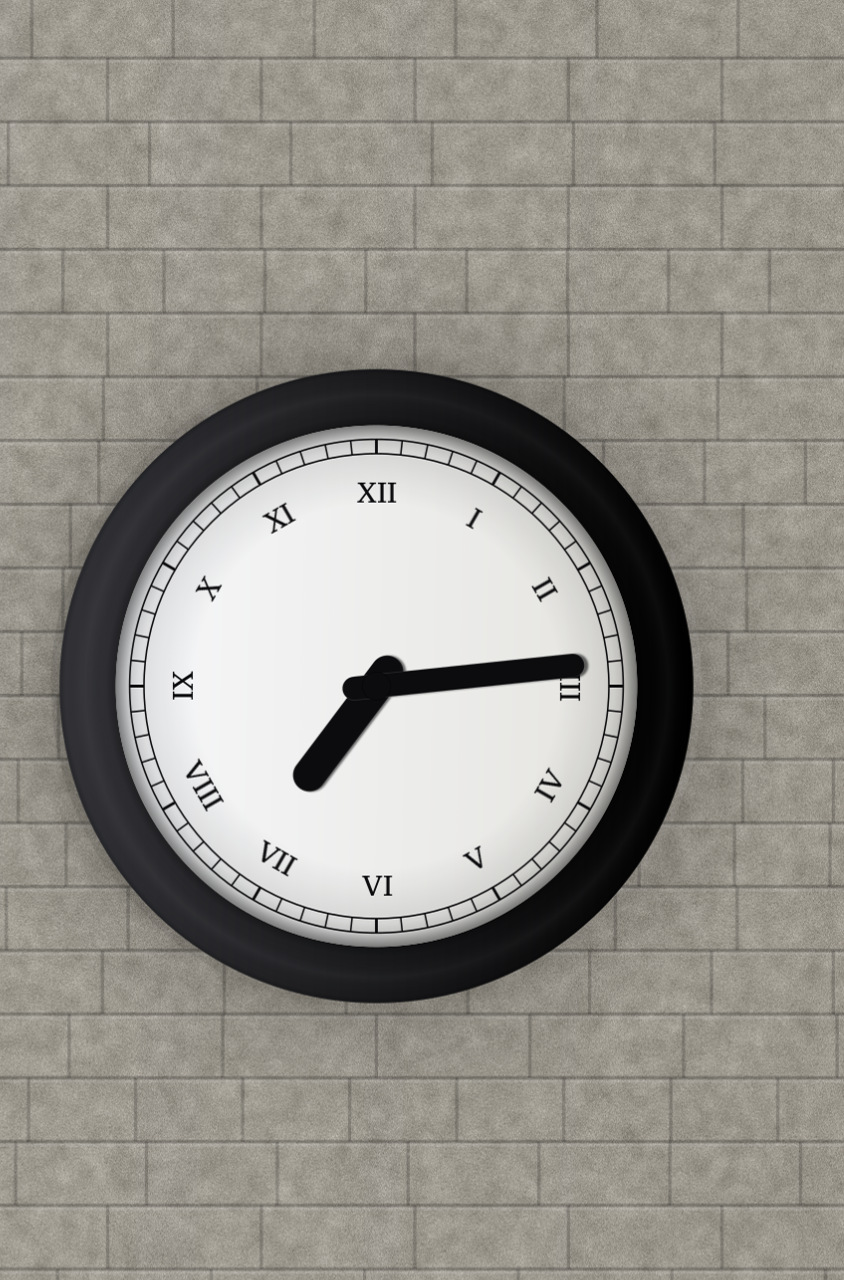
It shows 7h14
